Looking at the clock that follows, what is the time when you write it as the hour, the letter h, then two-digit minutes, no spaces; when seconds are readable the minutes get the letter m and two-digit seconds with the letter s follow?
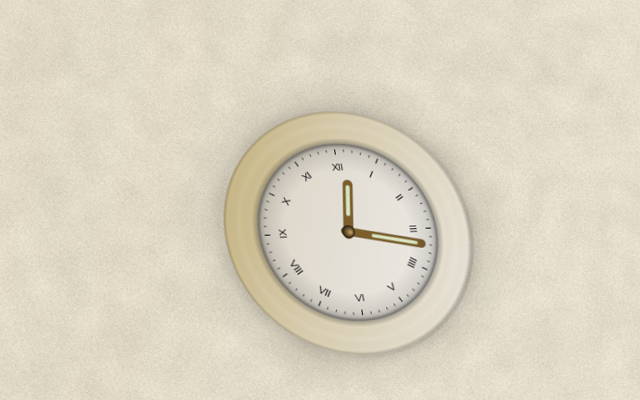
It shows 12h17
